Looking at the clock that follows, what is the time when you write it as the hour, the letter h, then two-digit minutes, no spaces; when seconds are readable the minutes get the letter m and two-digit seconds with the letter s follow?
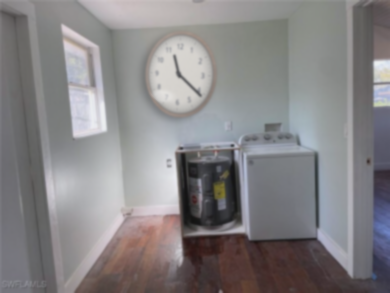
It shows 11h21
